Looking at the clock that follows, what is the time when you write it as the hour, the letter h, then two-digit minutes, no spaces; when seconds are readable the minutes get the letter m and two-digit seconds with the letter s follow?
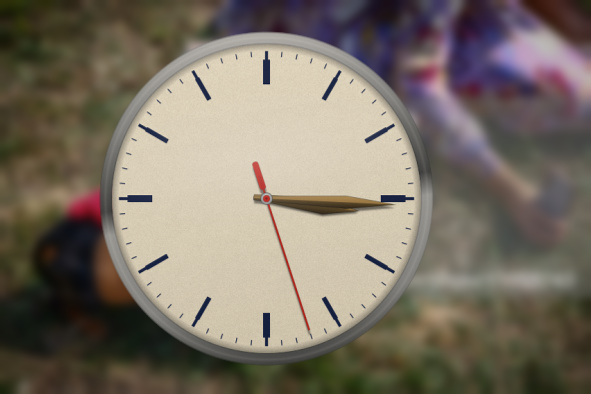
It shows 3h15m27s
